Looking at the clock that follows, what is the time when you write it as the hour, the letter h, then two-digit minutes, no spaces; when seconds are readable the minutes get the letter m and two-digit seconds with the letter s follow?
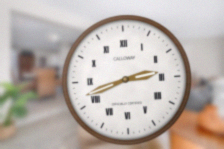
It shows 2h42
